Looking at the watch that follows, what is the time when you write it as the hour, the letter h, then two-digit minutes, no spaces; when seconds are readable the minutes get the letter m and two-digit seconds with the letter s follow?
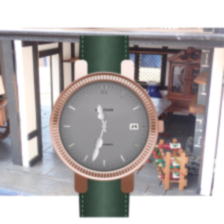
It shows 11h33
